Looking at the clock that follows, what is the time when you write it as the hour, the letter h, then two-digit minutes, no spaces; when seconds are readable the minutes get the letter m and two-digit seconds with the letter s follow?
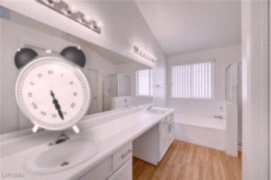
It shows 5h27
